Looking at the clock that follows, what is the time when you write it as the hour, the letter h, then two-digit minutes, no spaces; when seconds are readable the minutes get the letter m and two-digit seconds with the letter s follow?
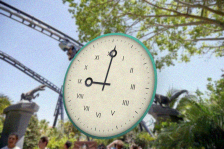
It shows 9h01
